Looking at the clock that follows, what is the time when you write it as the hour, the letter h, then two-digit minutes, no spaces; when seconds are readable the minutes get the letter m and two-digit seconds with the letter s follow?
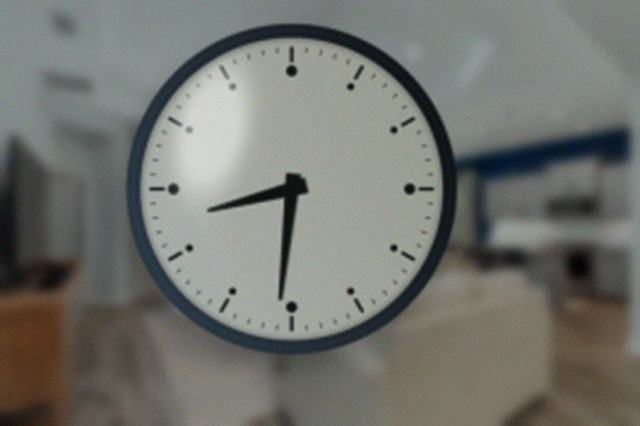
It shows 8h31
